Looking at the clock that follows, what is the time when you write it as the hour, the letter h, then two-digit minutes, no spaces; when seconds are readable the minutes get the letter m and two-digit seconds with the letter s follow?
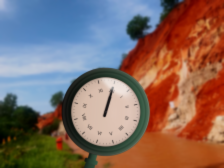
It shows 12h00
